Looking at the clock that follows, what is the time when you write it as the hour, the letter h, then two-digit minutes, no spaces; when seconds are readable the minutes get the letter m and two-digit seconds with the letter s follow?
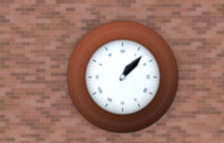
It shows 1h07
